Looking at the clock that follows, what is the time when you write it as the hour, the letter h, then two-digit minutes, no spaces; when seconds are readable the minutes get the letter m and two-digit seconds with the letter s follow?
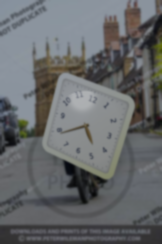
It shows 4h39
